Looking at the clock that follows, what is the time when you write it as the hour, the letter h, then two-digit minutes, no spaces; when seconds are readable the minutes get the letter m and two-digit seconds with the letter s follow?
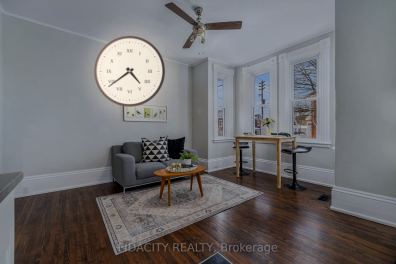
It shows 4h39
